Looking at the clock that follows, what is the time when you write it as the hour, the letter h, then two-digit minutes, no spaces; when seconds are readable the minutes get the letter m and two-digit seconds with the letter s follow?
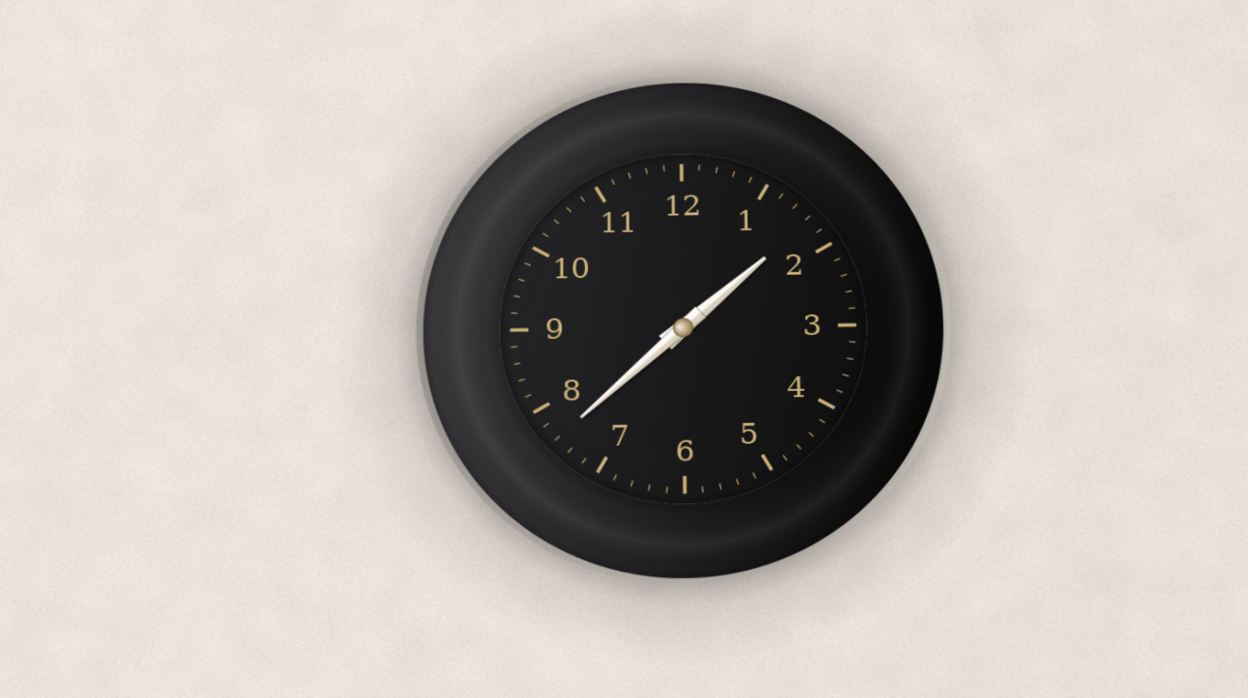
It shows 1h38
